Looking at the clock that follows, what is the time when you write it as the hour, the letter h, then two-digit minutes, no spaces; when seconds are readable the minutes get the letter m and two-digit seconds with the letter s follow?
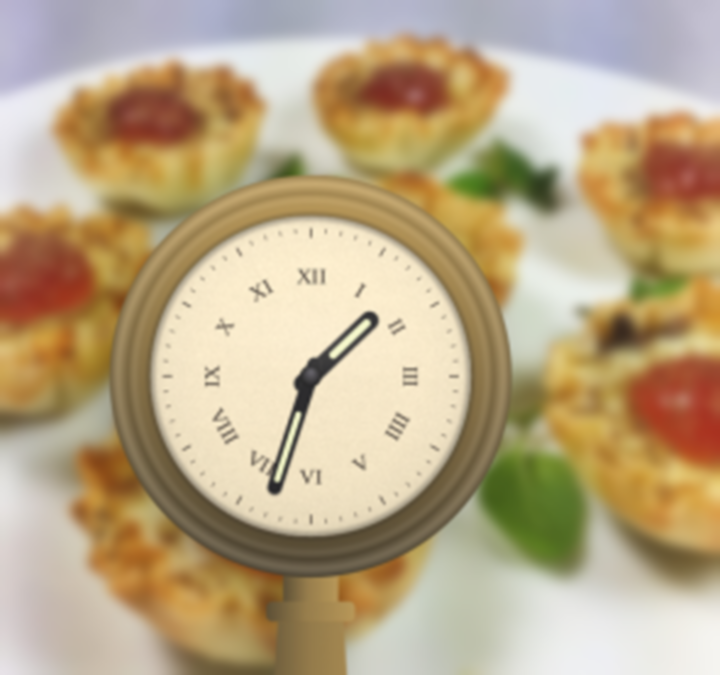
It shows 1h33
